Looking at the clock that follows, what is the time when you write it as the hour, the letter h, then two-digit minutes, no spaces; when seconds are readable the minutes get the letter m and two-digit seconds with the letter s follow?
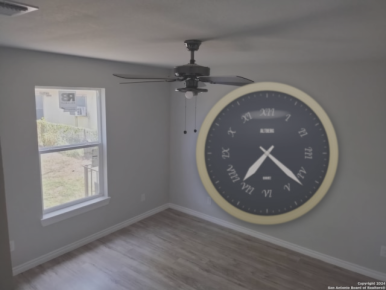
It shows 7h22
